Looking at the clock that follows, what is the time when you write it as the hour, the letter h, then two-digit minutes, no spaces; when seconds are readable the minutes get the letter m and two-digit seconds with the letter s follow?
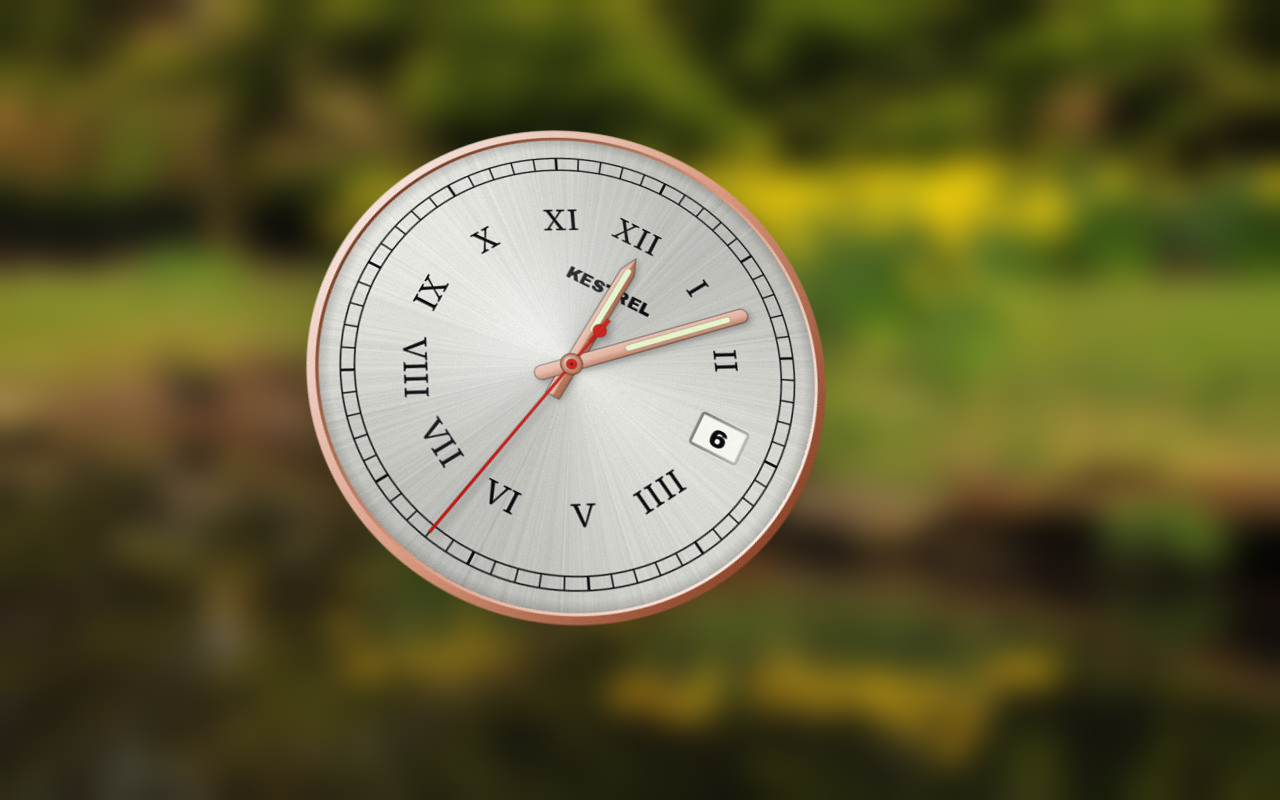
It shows 12h07m32s
